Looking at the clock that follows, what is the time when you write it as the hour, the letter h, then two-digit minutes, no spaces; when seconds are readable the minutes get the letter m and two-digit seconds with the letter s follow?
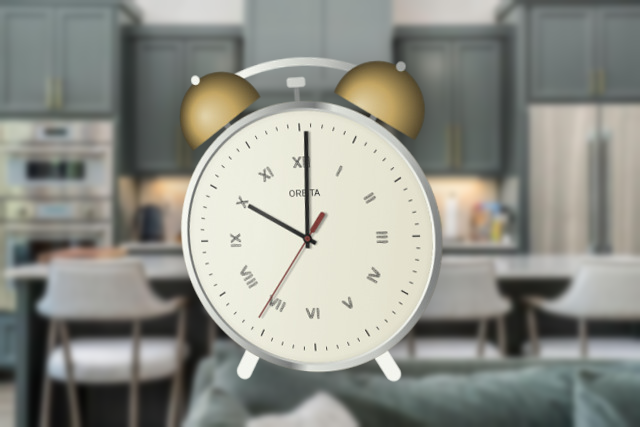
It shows 10h00m36s
